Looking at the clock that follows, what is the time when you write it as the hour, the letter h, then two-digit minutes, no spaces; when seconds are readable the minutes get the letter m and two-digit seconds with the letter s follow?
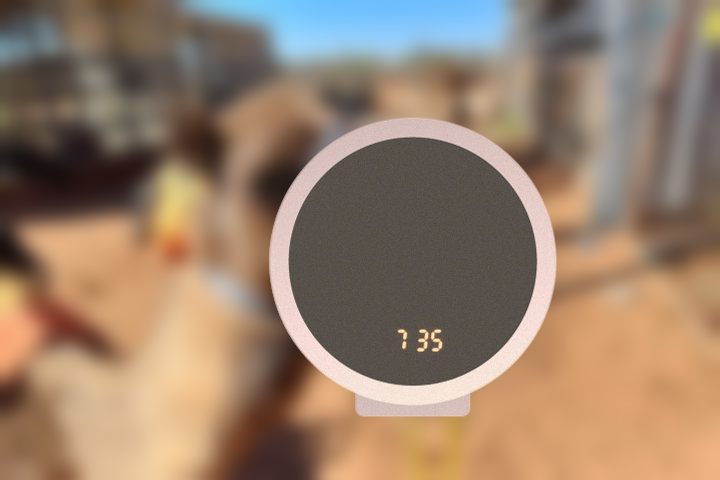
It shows 7h35
